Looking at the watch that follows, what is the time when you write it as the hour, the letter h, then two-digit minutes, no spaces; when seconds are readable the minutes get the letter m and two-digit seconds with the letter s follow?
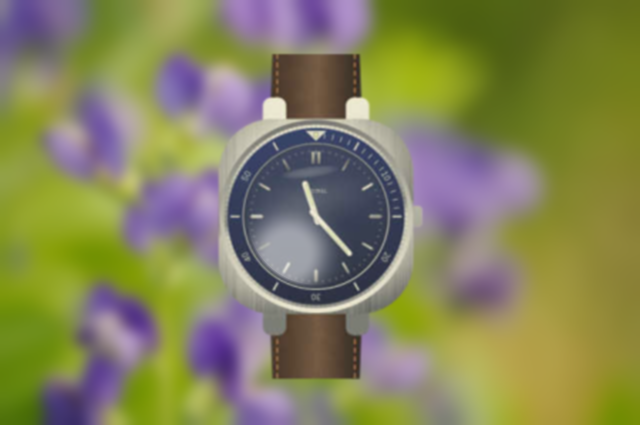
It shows 11h23
